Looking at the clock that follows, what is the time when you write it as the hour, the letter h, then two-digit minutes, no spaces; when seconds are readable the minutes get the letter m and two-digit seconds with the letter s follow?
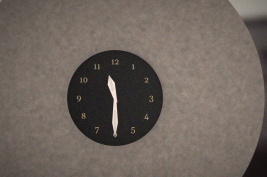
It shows 11h30
